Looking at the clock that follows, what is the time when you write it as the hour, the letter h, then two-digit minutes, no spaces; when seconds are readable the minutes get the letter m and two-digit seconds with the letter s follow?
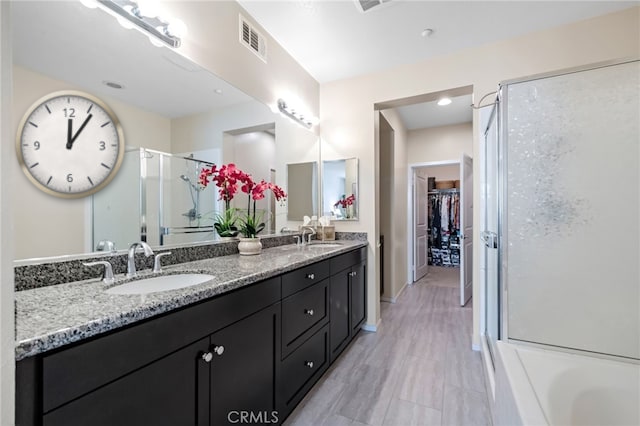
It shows 12h06
